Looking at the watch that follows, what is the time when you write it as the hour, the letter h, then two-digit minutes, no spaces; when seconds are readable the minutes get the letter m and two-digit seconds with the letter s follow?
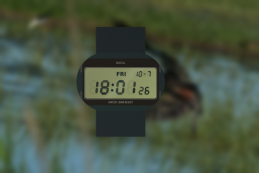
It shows 18h01m26s
